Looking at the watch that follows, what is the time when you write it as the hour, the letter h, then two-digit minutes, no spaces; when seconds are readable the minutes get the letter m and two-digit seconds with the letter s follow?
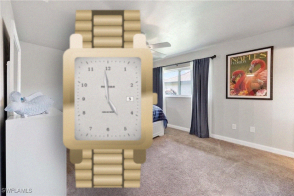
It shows 4h59
